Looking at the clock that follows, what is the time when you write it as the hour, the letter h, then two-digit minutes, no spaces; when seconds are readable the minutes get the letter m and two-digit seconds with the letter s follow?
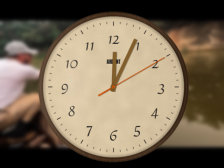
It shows 12h04m10s
